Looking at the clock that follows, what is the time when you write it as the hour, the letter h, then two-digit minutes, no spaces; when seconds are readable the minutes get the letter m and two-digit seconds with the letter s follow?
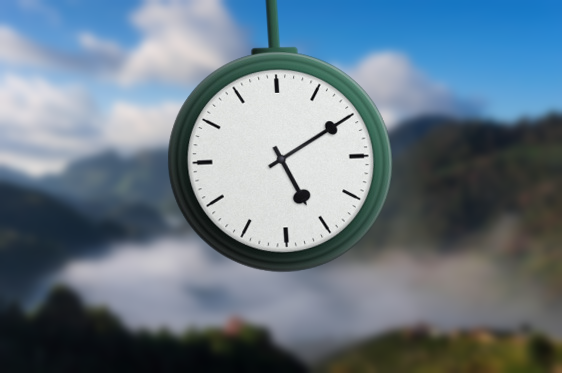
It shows 5h10
